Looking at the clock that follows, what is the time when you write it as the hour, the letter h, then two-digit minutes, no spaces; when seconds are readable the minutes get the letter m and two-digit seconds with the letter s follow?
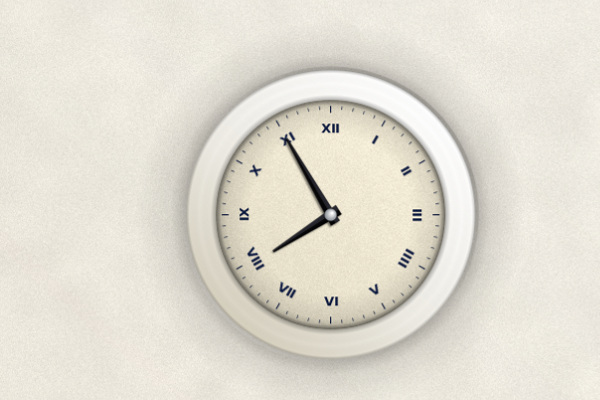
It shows 7h55
